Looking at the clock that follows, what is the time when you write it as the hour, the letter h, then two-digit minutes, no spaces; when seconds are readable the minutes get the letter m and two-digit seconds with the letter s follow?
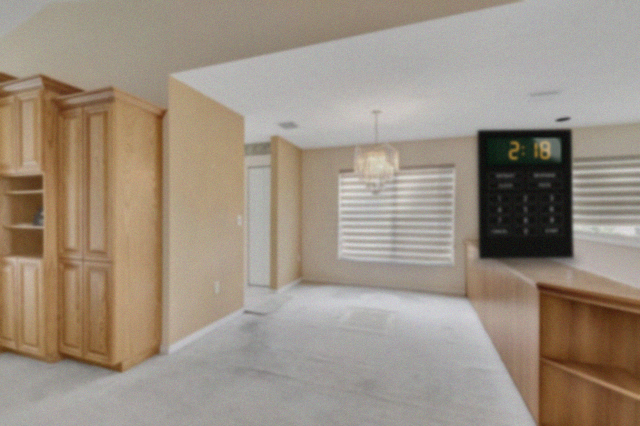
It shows 2h18
